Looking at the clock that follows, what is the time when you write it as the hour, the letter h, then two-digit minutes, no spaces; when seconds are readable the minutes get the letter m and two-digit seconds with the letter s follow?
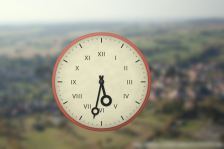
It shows 5h32
